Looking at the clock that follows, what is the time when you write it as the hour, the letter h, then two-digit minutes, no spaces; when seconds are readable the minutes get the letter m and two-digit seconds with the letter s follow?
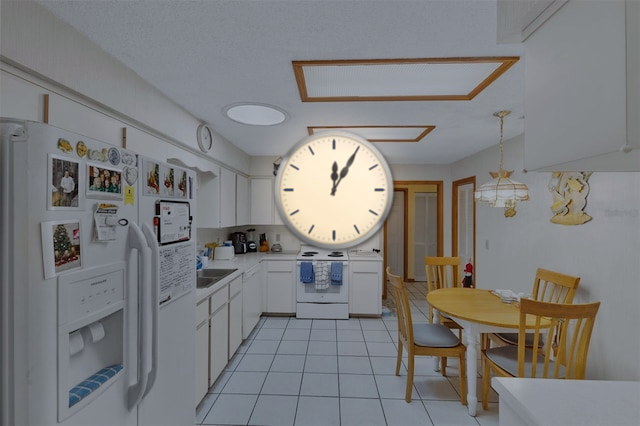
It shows 12h05
